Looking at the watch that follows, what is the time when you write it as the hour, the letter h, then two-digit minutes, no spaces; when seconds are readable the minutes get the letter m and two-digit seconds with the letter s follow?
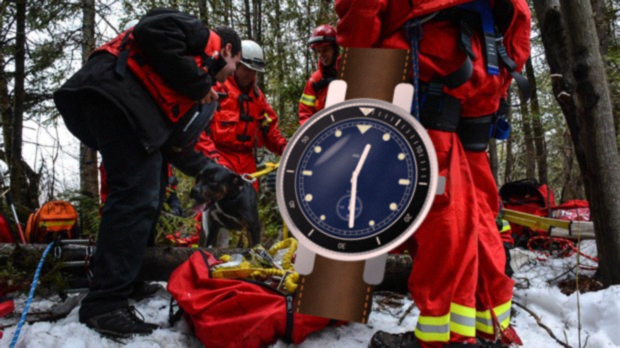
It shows 12h29
